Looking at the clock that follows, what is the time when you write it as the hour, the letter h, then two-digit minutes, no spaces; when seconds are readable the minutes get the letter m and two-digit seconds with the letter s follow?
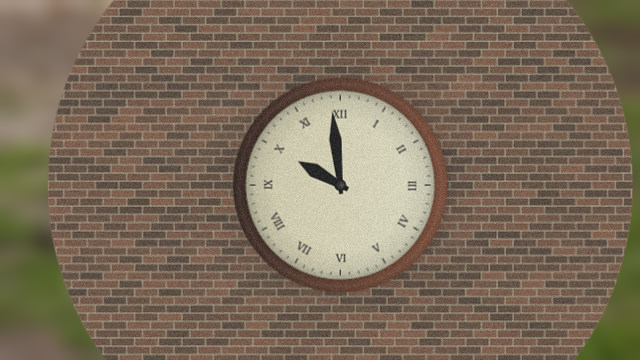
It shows 9h59
